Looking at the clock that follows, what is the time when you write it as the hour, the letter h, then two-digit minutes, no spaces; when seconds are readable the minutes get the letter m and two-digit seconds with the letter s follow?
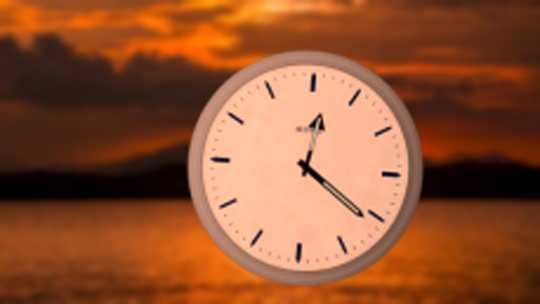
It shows 12h21
